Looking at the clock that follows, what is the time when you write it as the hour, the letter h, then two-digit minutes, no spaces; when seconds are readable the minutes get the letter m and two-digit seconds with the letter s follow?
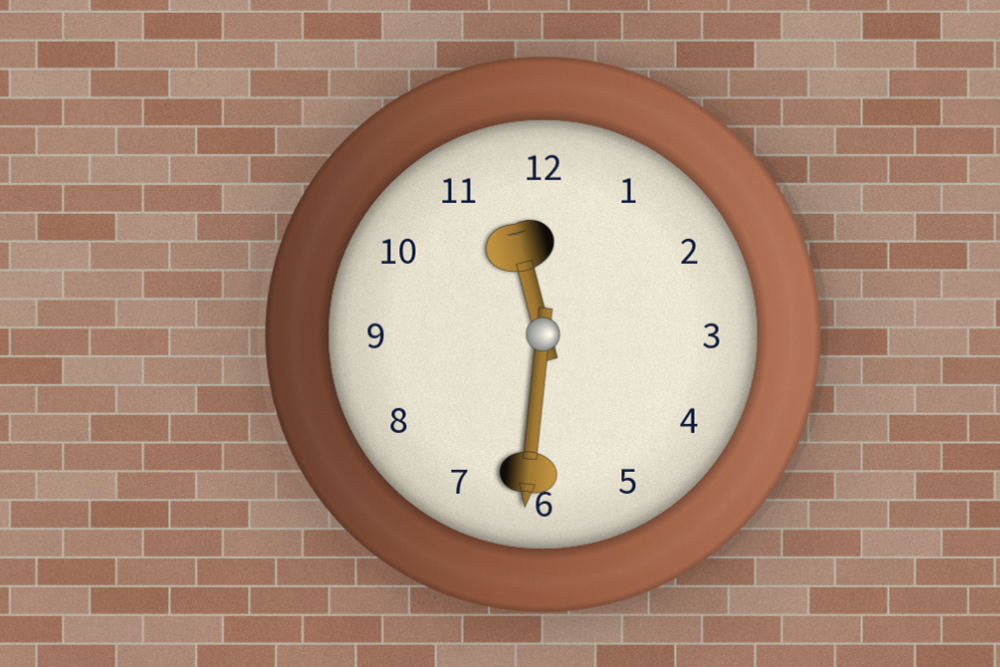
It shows 11h31
